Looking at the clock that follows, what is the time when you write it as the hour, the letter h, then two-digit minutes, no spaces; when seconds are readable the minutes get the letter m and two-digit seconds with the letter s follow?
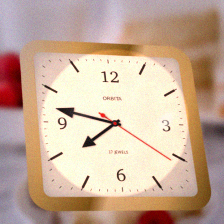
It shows 7h47m21s
